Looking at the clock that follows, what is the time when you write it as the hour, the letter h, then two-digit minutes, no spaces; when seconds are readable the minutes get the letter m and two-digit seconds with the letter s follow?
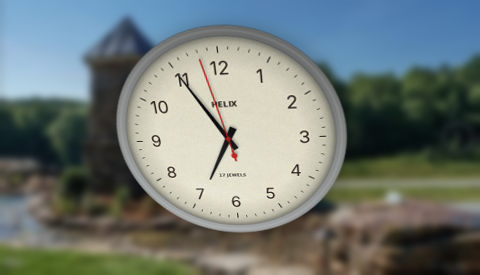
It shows 6h54m58s
